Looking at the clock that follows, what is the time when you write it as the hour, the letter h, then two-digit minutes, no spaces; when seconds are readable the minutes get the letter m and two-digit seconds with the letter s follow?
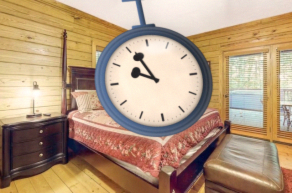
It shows 9h56
